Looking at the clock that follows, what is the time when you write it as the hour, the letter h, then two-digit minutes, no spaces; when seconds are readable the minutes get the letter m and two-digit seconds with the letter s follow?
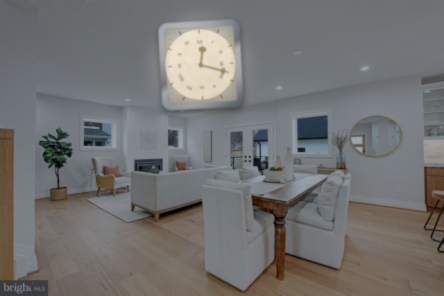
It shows 12h18
